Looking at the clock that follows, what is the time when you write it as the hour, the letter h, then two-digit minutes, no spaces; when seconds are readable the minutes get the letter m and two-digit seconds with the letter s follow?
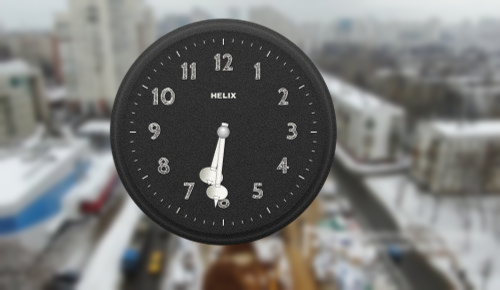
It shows 6h31
